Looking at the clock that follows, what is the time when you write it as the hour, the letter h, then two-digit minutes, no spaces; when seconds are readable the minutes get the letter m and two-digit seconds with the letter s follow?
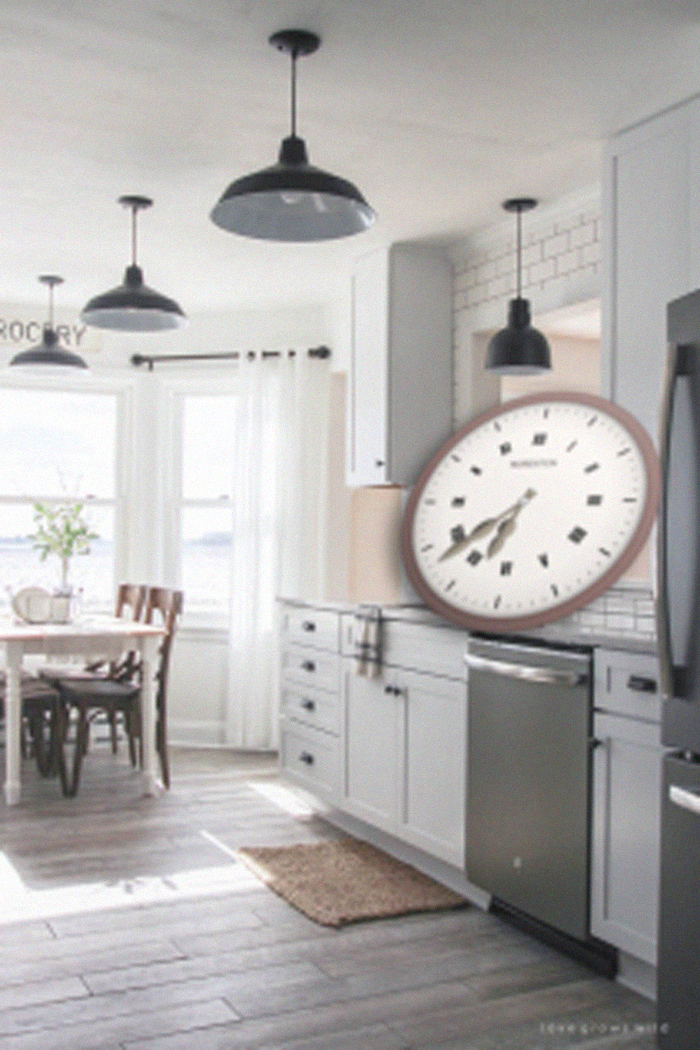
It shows 6h38
